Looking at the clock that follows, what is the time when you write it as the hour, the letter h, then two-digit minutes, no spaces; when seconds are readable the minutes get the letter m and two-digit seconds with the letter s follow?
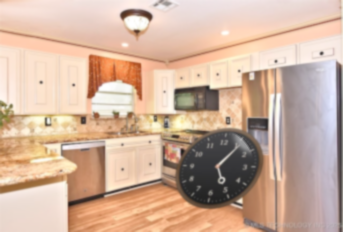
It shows 5h06
